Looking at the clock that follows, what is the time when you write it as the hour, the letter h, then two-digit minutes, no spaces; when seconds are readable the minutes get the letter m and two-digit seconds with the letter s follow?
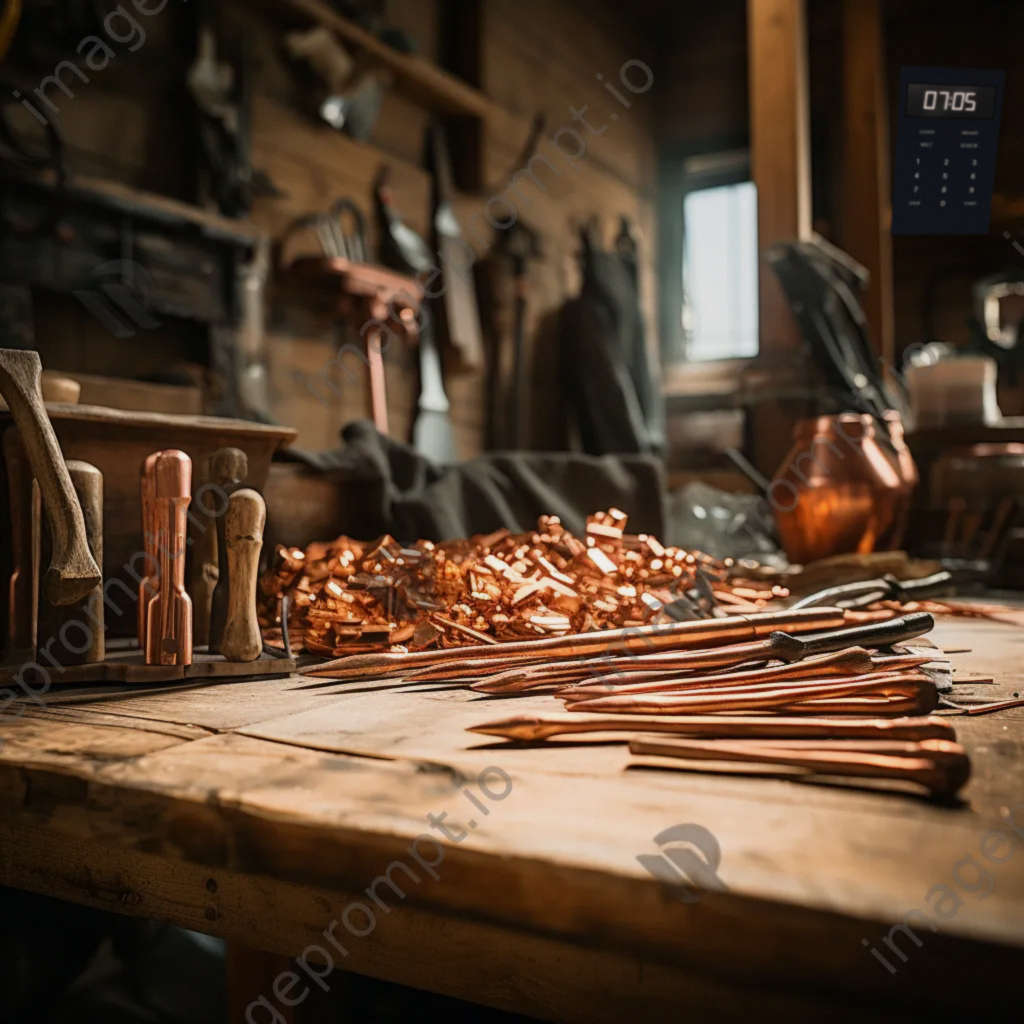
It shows 7h05
